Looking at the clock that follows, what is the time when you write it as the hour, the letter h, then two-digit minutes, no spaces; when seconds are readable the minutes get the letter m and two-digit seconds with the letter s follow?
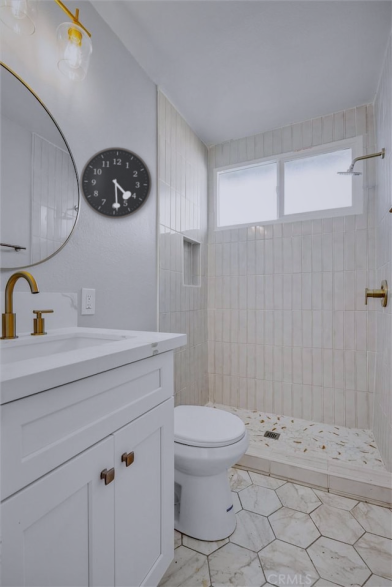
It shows 4h29
